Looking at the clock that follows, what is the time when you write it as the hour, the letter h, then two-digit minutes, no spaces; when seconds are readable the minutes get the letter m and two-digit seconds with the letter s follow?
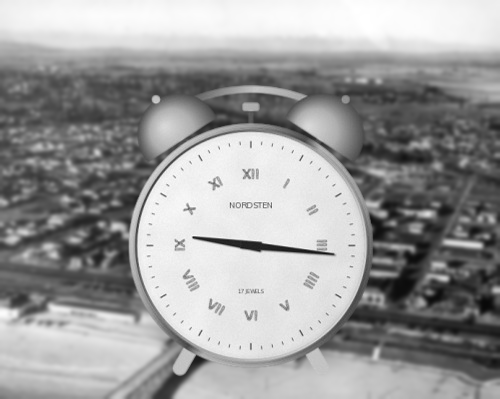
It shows 9h16
